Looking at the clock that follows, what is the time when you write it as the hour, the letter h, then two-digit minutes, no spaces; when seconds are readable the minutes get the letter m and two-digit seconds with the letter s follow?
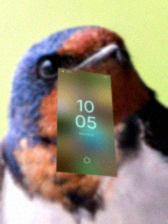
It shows 10h05
